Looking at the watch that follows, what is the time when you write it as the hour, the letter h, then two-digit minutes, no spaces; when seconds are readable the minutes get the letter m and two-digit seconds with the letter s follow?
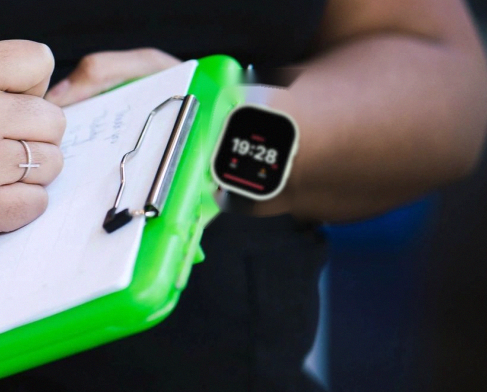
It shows 19h28
